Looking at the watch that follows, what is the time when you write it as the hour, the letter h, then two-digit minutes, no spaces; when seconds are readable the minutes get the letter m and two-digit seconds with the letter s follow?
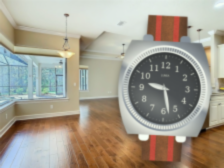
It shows 9h28
